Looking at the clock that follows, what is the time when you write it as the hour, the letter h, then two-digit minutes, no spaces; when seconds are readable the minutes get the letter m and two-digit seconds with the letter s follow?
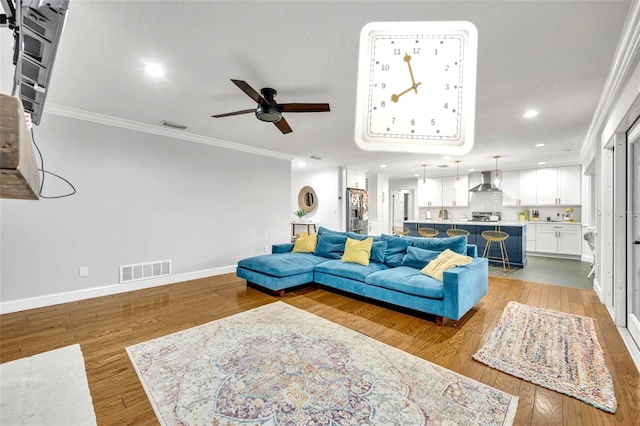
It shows 7h57
